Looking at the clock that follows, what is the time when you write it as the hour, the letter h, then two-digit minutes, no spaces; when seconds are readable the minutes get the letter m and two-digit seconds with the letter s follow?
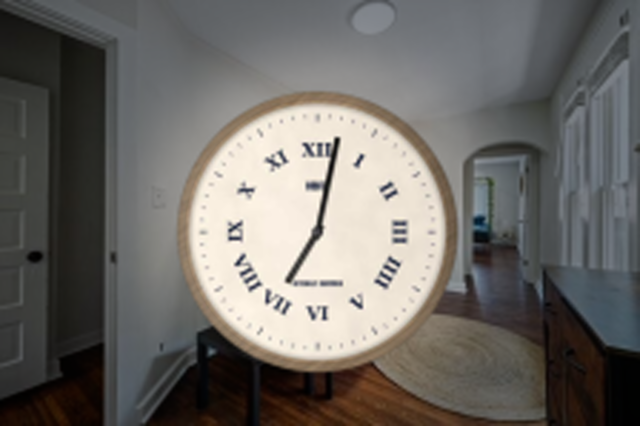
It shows 7h02
